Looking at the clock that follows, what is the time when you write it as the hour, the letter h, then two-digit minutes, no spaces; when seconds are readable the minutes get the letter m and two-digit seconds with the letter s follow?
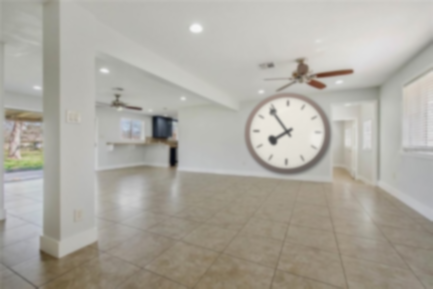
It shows 7h54
